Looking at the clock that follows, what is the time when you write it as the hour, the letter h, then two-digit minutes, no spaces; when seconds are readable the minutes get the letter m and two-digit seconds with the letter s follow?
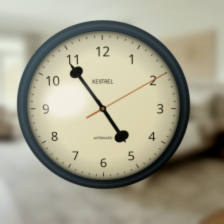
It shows 4h54m10s
